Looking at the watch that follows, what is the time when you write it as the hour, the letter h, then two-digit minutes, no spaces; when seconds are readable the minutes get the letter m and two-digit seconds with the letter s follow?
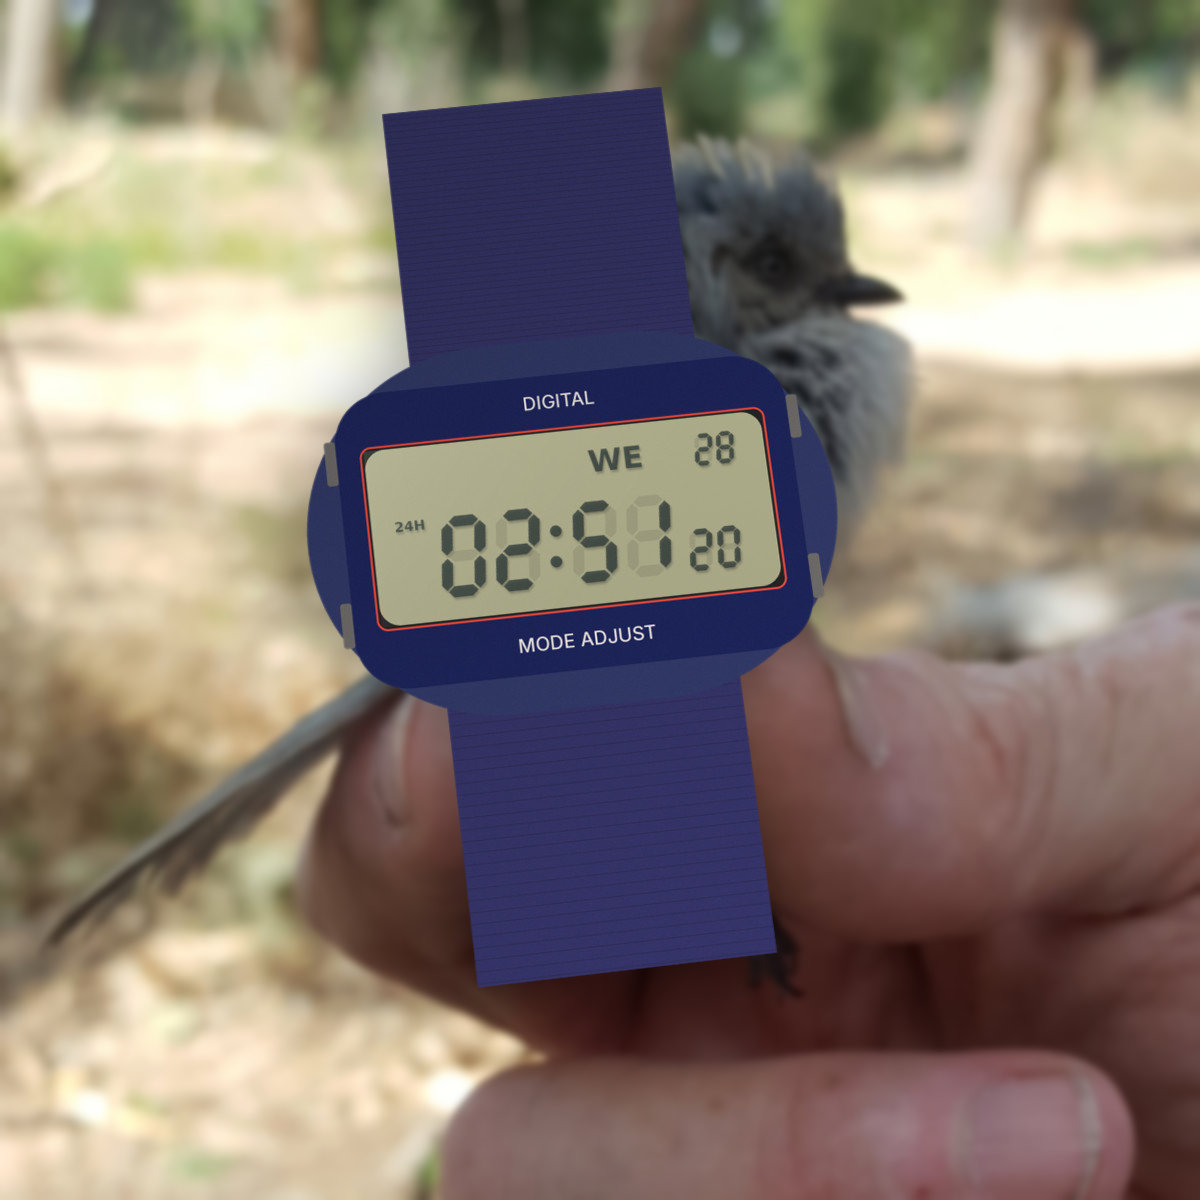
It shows 2h51m20s
